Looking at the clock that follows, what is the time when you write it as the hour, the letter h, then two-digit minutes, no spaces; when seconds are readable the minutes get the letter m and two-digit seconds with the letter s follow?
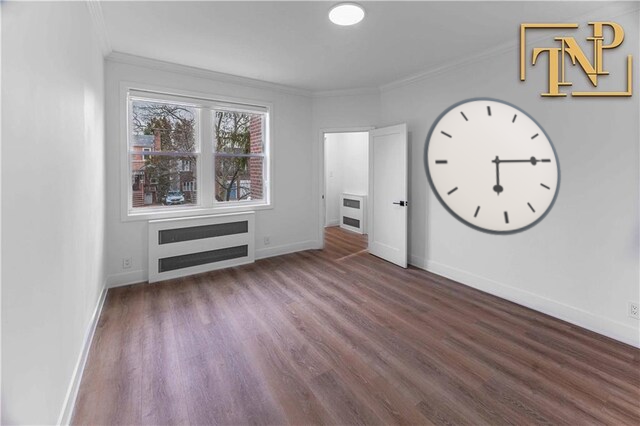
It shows 6h15
